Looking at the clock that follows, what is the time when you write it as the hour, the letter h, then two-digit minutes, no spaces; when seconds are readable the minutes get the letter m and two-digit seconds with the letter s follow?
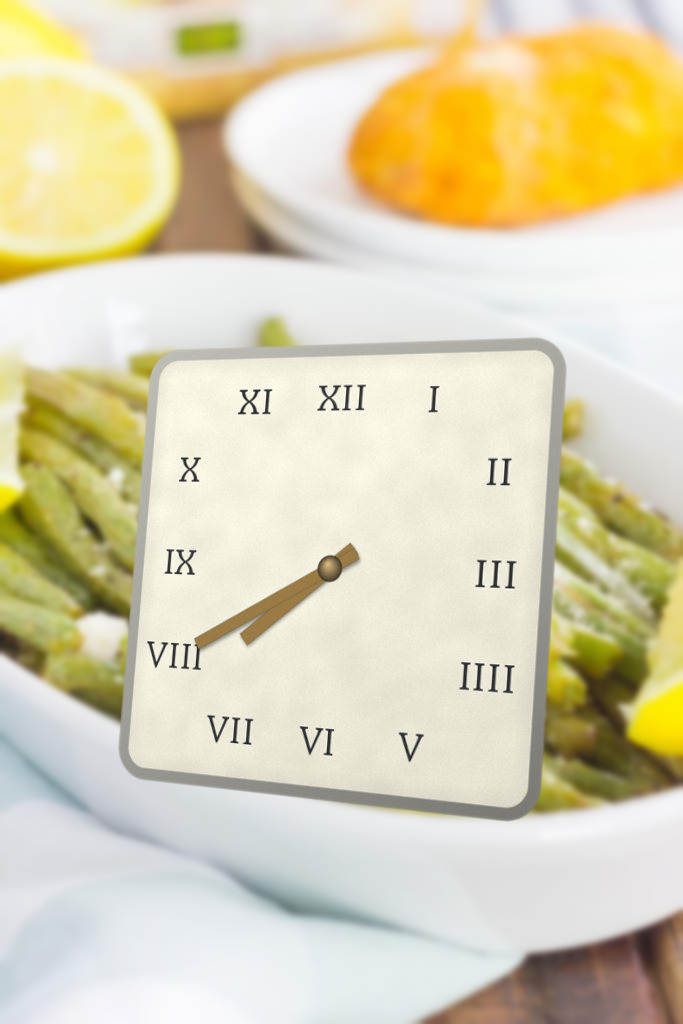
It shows 7h40
